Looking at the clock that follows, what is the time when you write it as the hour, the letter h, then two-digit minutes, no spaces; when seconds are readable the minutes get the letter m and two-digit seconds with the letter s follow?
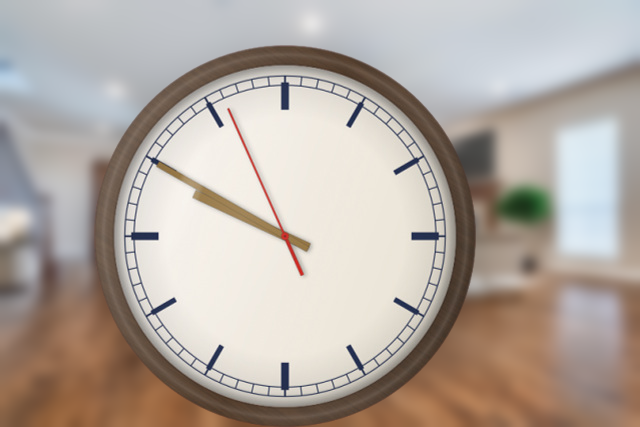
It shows 9h49m56s
